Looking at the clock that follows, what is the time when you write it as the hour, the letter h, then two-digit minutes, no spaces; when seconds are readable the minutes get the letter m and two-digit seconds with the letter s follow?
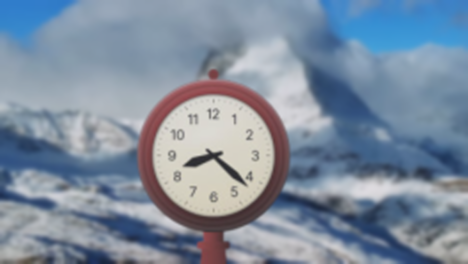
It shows 8h22
